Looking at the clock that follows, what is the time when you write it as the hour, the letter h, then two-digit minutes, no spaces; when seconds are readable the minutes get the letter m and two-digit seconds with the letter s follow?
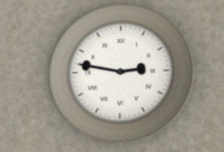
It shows 2h47
